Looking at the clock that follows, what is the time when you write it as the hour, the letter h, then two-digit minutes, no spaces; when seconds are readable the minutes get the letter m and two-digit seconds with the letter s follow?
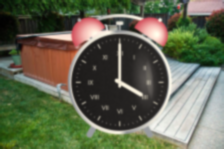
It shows 4h00
